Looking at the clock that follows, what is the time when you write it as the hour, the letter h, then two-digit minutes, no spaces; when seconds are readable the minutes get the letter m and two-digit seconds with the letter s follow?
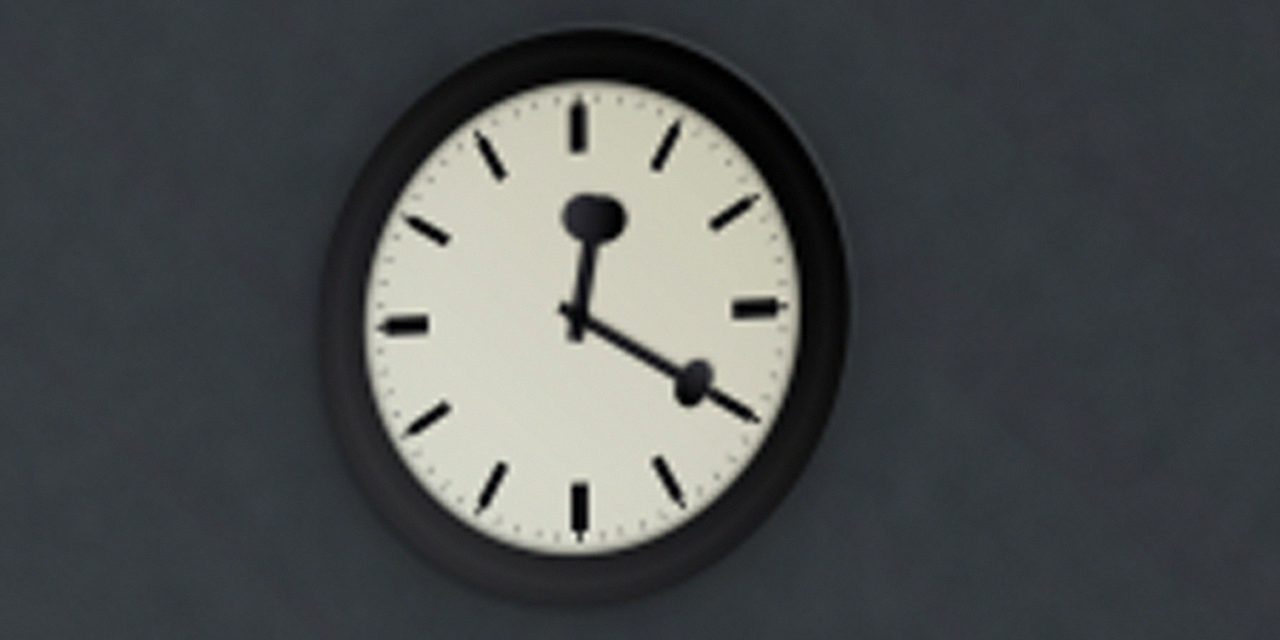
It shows 12h20
